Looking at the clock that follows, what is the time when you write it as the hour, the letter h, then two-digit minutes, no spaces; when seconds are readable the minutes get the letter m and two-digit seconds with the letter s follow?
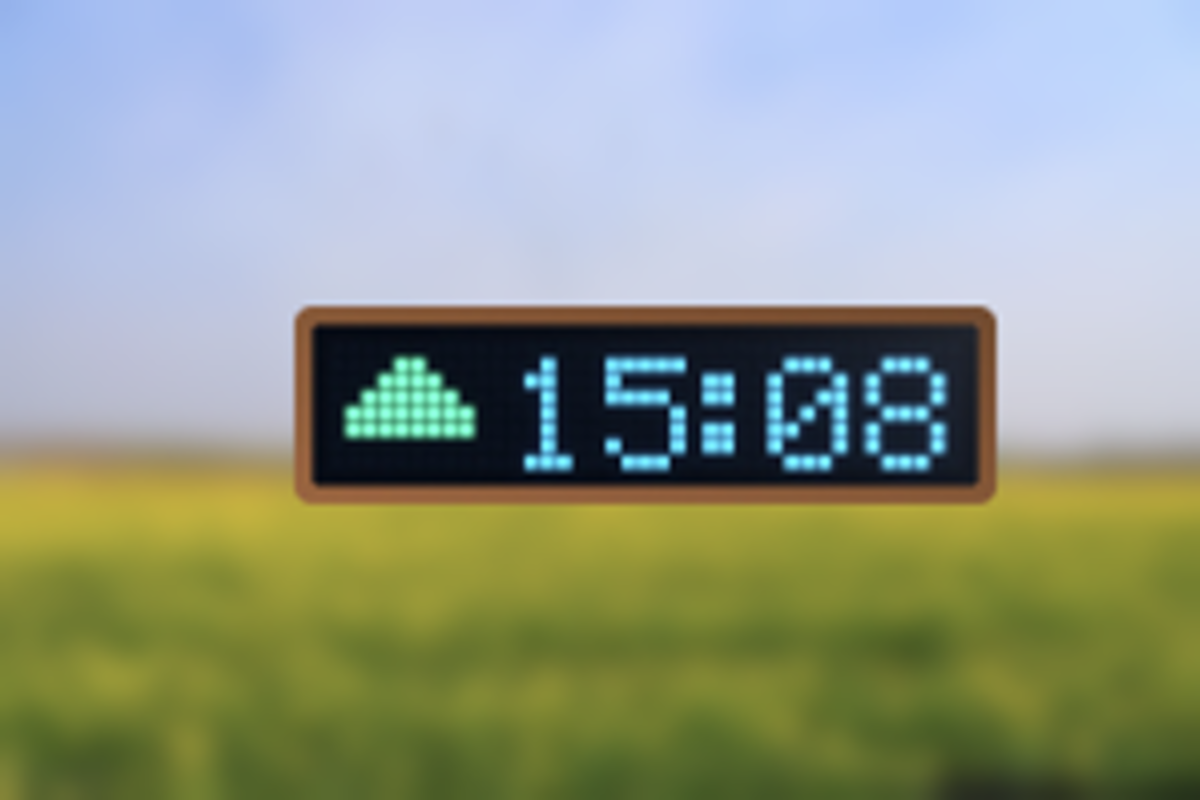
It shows 15h08
